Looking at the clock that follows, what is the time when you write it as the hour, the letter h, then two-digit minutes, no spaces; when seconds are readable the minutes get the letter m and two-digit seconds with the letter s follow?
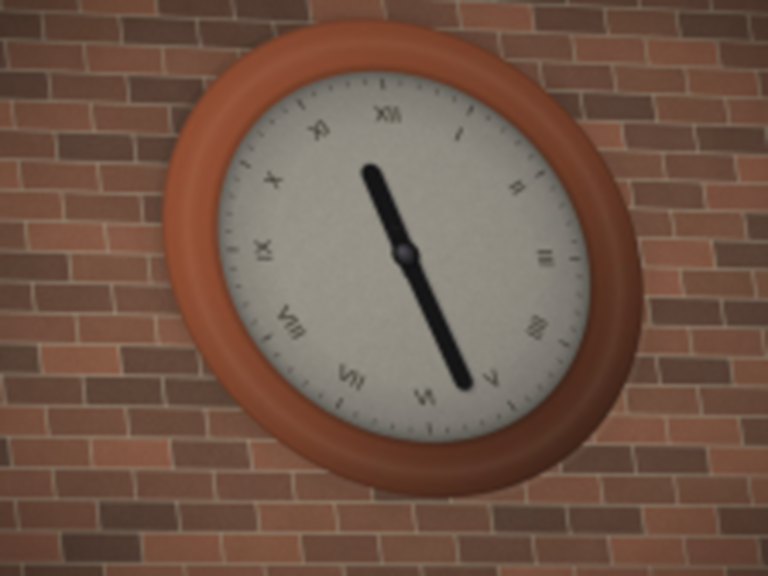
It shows 11h27
